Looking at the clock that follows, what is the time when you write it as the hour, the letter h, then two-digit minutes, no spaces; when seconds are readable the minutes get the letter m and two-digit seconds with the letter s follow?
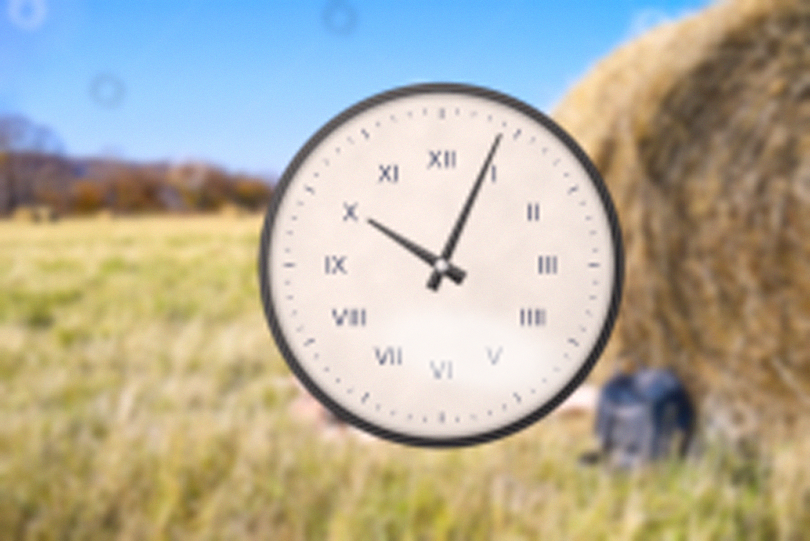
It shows 10h04
